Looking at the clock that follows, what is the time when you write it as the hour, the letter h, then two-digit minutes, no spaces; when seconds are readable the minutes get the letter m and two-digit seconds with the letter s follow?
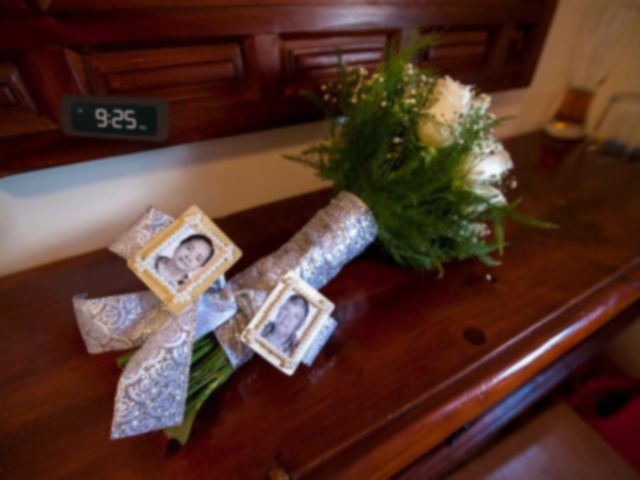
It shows 9h25
